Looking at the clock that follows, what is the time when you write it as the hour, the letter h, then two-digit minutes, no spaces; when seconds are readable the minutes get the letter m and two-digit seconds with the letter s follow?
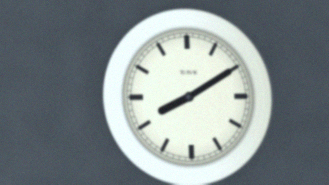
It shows 8h10
